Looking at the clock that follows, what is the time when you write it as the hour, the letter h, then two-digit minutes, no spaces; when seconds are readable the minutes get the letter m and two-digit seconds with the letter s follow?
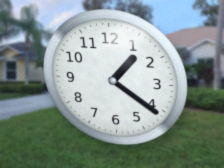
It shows 1h21
